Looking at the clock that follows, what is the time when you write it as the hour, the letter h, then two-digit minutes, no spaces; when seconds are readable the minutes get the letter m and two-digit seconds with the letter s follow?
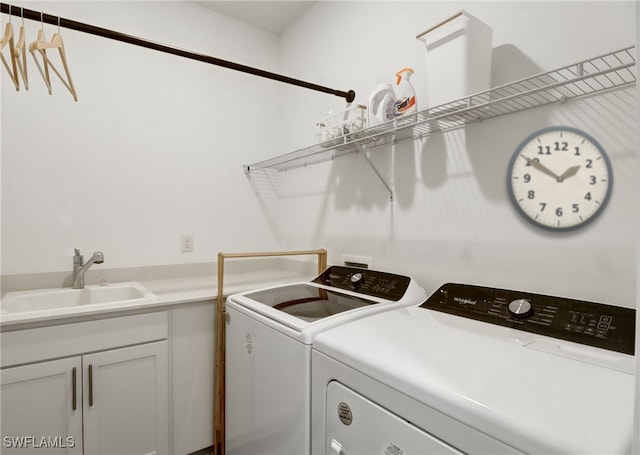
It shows 1h50
